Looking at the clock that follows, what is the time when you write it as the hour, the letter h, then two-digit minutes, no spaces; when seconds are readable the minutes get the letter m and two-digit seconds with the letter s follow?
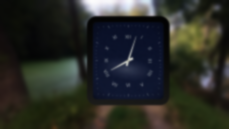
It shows 8h03
